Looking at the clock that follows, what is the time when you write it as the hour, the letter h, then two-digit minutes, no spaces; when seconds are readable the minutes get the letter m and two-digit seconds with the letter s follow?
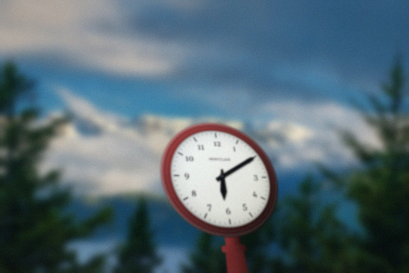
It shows 6h10
